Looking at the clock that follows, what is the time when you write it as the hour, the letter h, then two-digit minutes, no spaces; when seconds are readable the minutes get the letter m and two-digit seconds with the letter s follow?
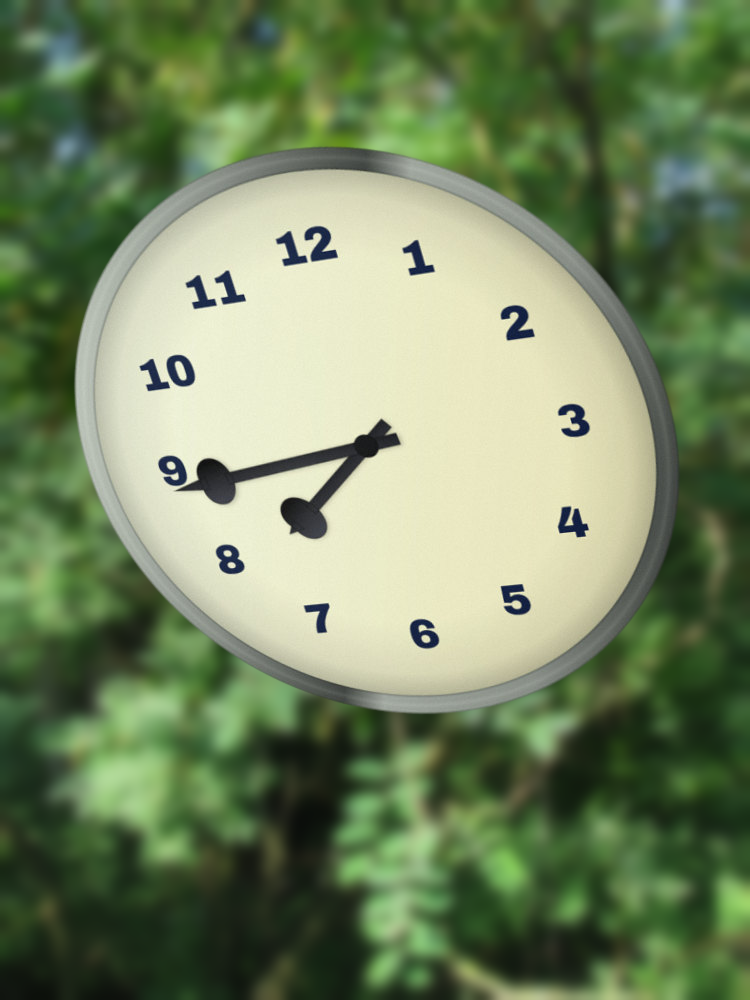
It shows 7h44
